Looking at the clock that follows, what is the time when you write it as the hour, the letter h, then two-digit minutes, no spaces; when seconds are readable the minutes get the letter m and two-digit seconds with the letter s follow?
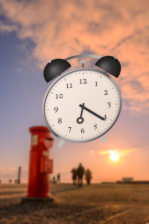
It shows 6h21
